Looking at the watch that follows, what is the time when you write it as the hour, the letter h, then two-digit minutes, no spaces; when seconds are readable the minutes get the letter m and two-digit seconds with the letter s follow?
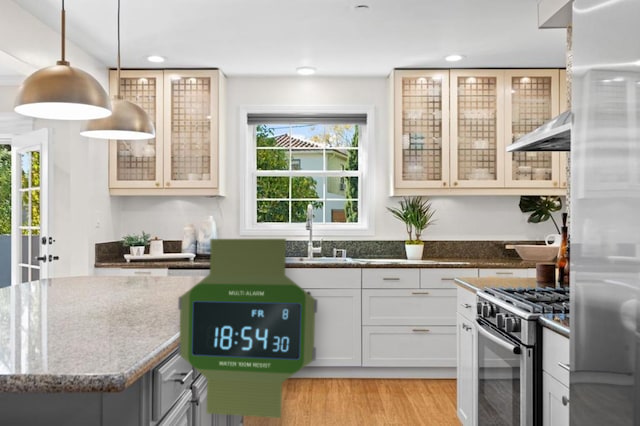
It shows 18h54m30s
